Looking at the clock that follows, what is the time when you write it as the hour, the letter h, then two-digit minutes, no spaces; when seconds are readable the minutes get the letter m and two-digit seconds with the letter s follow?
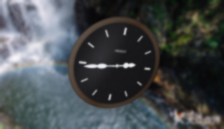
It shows 2h44
